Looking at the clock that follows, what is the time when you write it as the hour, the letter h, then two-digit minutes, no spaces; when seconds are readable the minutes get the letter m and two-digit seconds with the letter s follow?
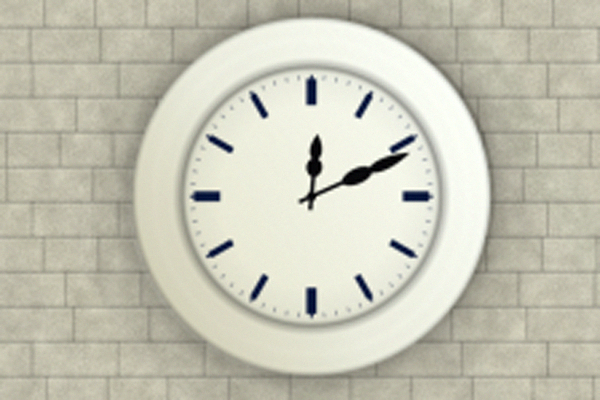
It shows 12h11
